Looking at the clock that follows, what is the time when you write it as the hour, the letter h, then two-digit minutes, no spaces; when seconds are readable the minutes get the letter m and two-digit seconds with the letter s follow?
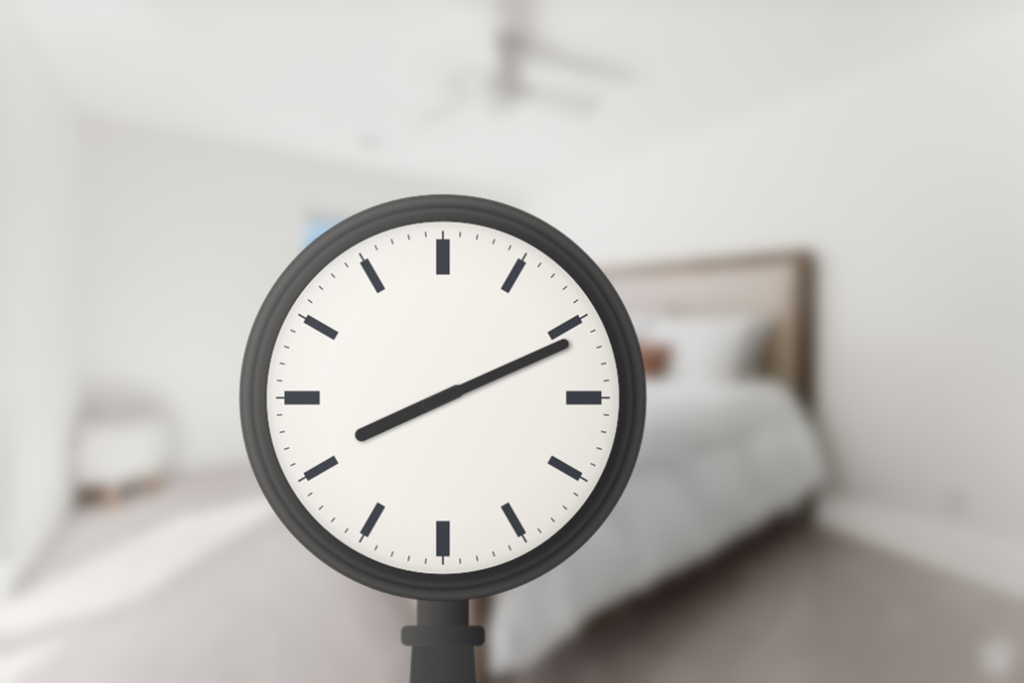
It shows 8h11
